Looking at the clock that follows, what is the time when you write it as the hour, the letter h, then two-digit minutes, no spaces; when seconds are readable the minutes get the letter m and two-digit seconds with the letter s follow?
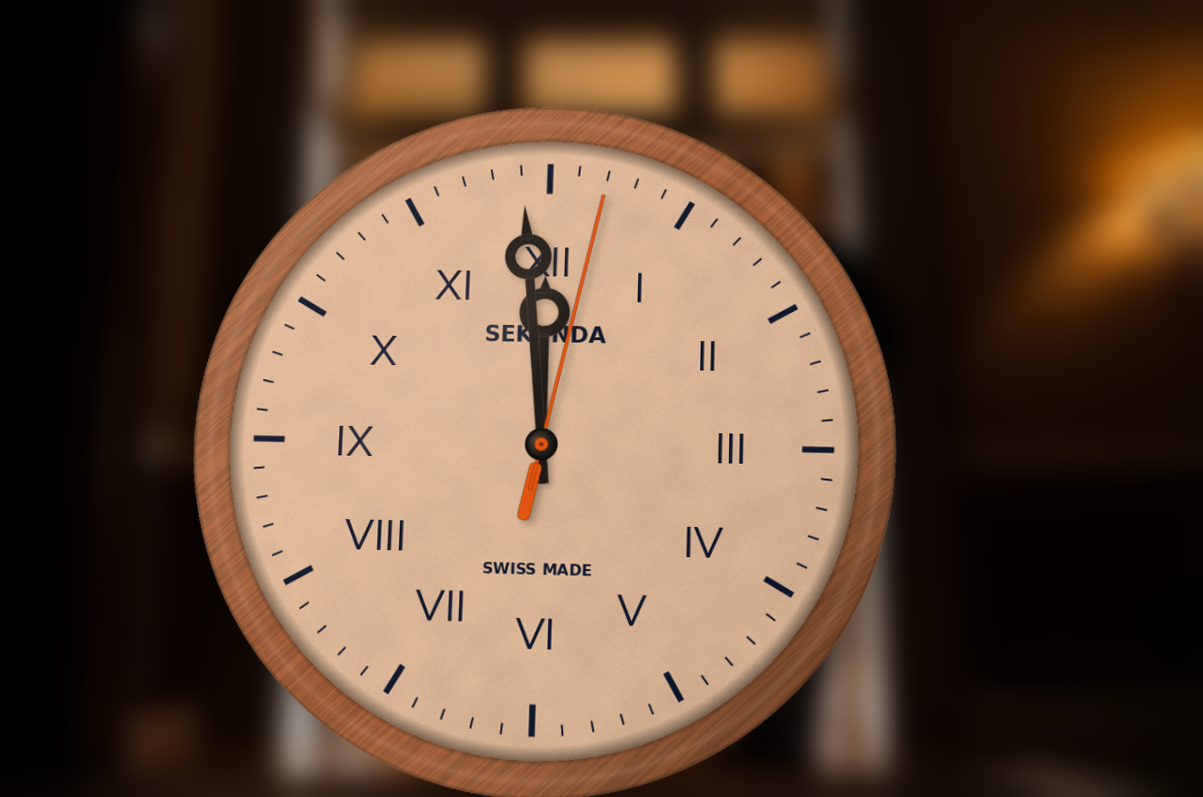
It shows 11h59m02s
